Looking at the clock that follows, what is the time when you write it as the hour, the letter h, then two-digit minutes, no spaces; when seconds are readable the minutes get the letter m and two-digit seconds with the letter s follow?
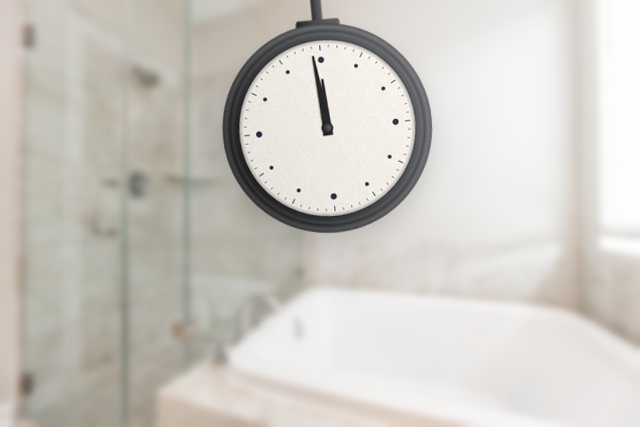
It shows 11h59
